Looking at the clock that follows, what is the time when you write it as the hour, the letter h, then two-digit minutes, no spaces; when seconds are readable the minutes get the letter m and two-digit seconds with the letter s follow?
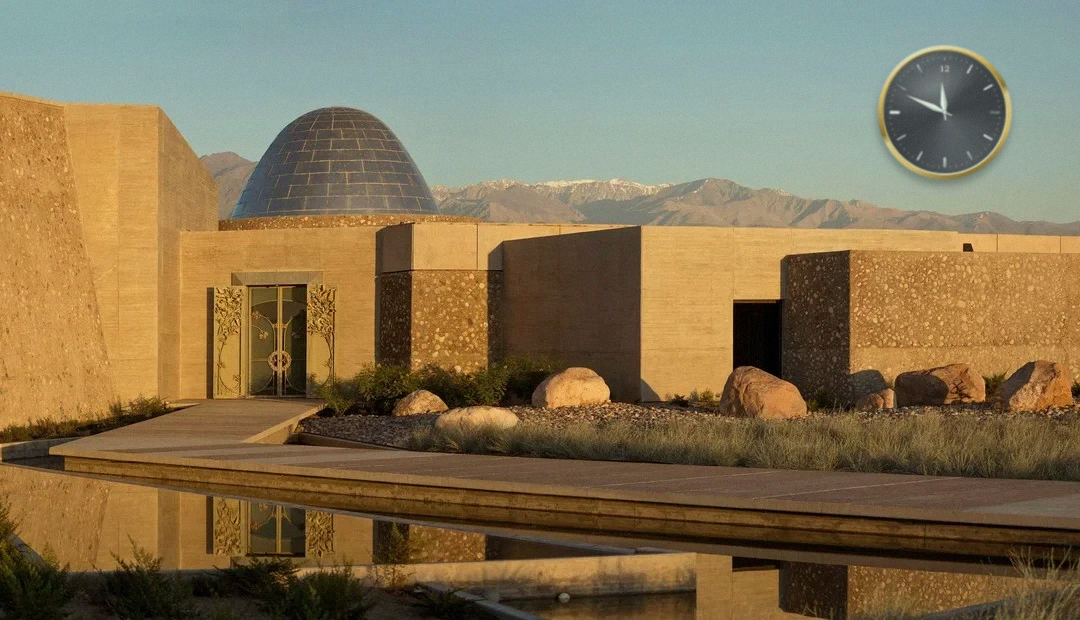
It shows 11h49
